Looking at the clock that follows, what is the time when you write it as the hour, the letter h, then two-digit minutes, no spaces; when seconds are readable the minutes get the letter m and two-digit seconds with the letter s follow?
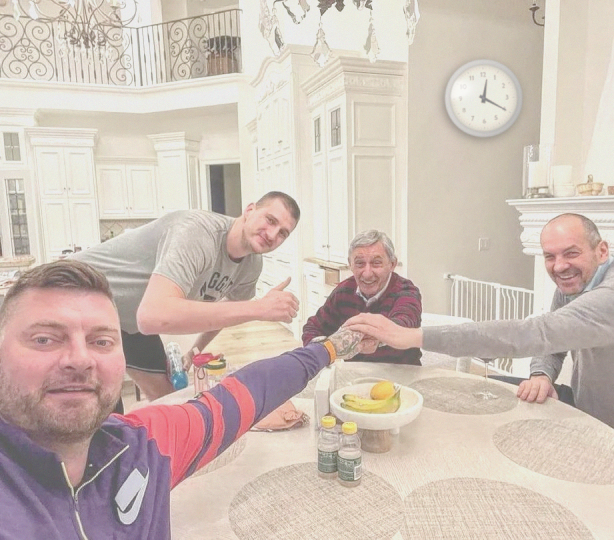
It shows 12h20
